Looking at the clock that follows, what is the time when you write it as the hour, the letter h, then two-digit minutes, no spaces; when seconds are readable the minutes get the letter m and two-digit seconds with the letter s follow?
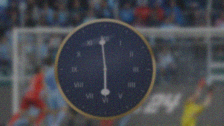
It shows 5h59
